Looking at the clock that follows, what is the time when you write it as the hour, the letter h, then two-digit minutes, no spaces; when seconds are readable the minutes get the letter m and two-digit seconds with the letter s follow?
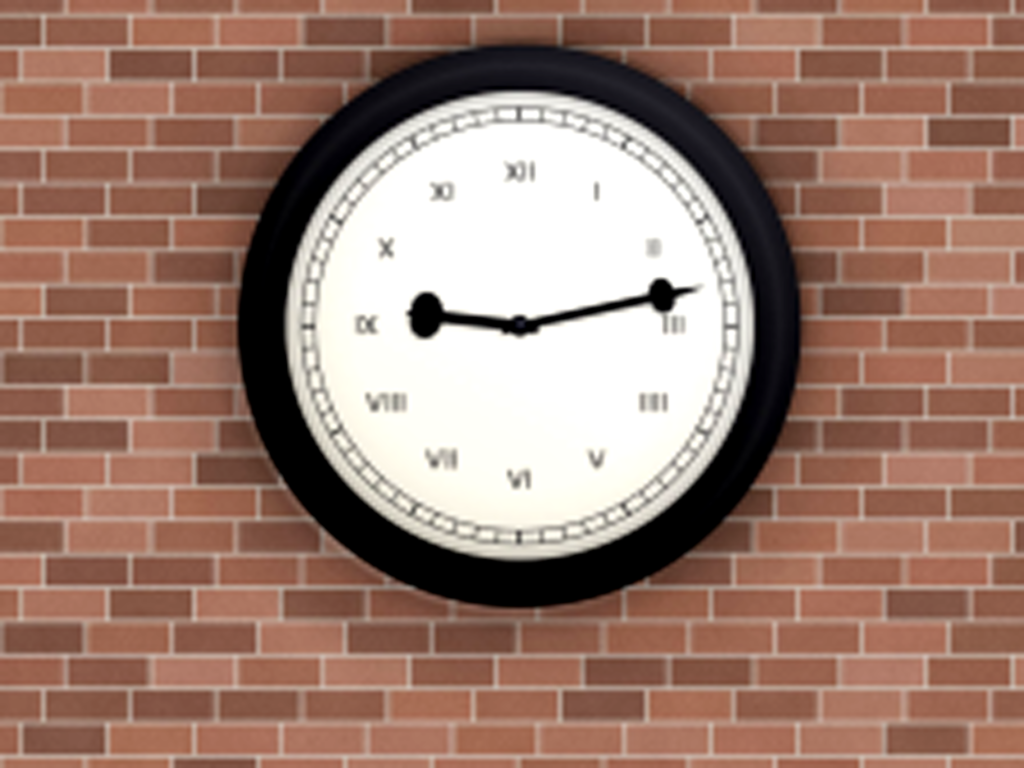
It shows 9h13
